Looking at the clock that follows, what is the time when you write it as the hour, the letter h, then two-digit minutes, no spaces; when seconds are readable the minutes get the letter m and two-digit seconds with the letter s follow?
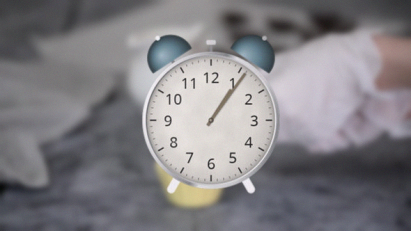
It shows 1h06
